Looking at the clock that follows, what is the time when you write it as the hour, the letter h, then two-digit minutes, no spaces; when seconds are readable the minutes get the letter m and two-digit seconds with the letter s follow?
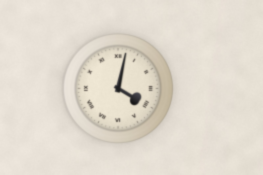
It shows 4h02
